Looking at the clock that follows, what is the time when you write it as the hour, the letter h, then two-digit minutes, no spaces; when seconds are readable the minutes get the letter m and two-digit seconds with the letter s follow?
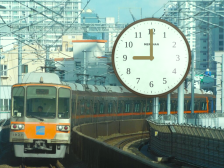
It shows 9h00
